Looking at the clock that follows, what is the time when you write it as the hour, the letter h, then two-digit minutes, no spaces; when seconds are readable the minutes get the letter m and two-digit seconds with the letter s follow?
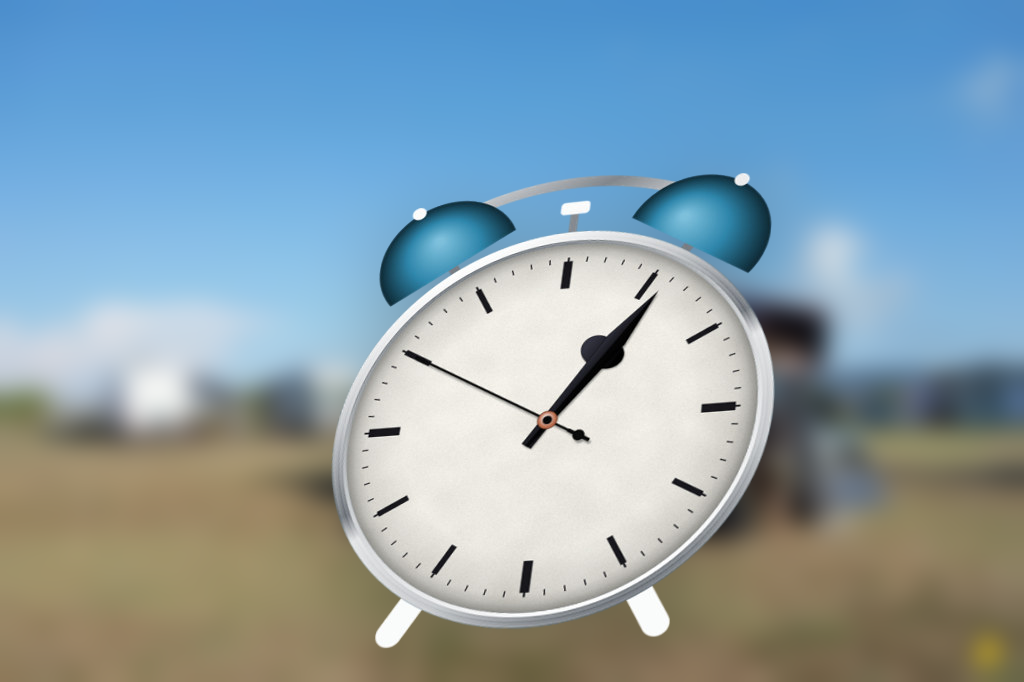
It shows 1h05m50s
